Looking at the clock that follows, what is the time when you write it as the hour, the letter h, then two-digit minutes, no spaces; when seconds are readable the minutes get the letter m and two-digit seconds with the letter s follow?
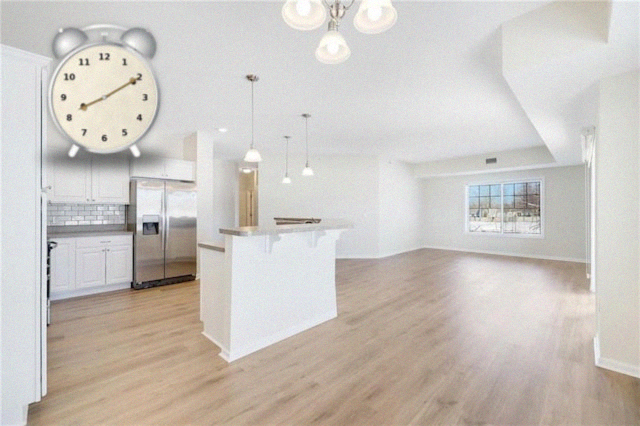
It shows 8h10
